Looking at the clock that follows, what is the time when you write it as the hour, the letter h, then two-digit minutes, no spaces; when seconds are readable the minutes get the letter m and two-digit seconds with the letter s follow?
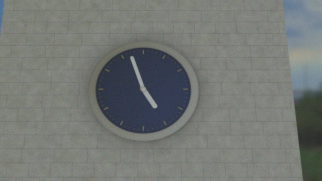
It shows 4h57
